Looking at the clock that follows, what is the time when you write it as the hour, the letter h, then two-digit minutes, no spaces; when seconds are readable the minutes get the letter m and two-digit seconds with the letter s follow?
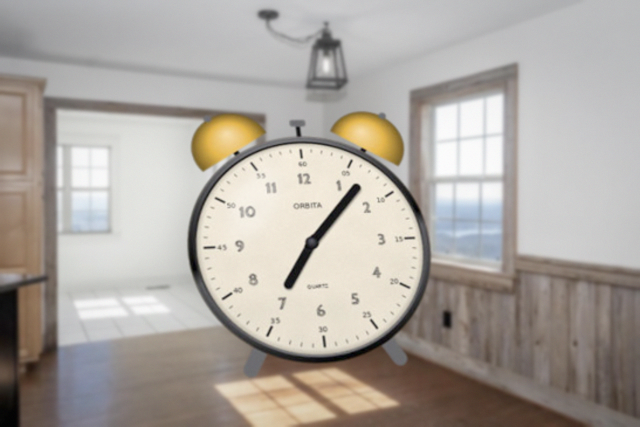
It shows 7h07
